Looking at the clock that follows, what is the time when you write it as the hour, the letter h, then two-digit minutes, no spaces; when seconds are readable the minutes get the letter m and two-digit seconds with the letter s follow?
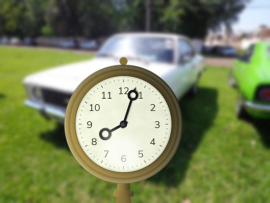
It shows 8h03
